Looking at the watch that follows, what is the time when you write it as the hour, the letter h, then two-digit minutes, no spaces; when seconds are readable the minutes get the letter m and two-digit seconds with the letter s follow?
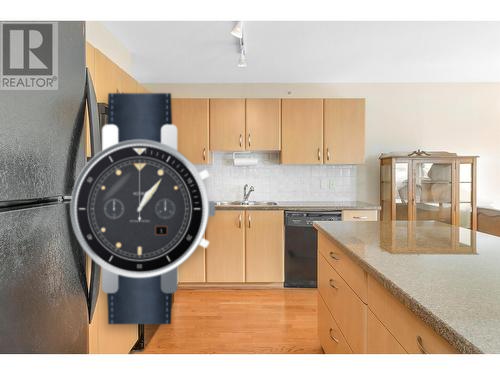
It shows 1h06
